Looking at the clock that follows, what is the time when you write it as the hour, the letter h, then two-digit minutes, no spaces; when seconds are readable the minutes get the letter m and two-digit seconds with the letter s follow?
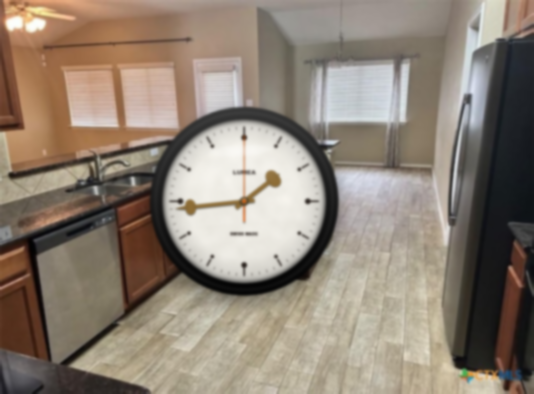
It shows 1h44m00s
